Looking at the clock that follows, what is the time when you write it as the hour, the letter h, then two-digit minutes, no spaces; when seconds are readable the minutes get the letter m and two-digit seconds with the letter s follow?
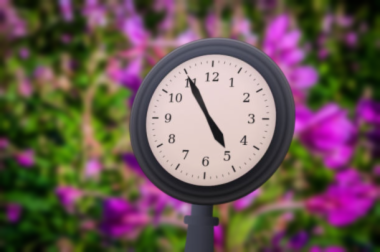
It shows 4h55
